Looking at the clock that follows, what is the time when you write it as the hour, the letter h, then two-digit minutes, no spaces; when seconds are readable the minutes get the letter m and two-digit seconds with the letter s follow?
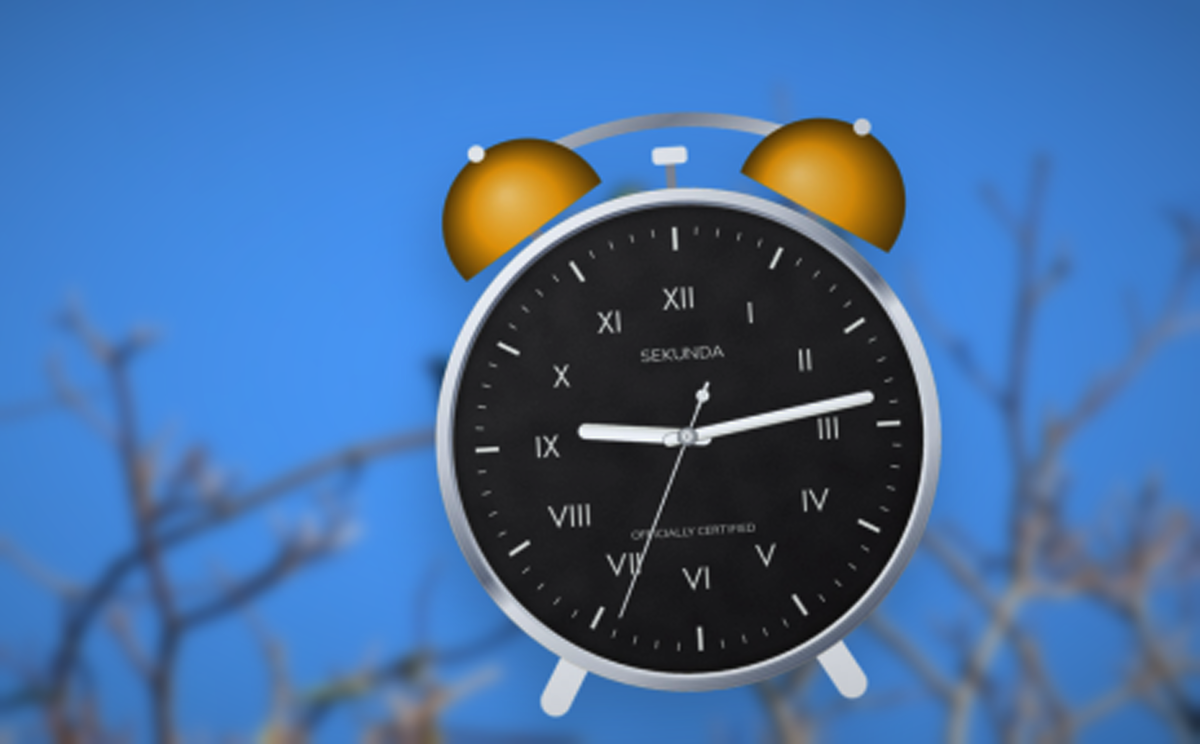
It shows 9h13m34s
